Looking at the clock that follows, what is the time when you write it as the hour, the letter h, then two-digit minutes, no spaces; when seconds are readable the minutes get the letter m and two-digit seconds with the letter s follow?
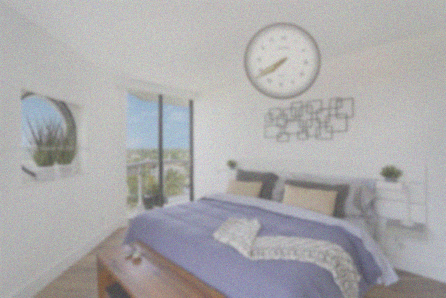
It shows 7h39
